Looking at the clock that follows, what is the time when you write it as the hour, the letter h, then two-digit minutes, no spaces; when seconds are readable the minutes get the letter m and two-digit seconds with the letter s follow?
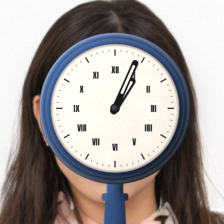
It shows 1h04
